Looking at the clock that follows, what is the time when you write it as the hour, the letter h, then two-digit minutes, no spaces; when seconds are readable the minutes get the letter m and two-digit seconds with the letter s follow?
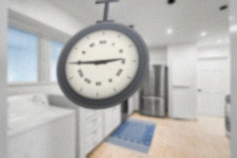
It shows 2h45
